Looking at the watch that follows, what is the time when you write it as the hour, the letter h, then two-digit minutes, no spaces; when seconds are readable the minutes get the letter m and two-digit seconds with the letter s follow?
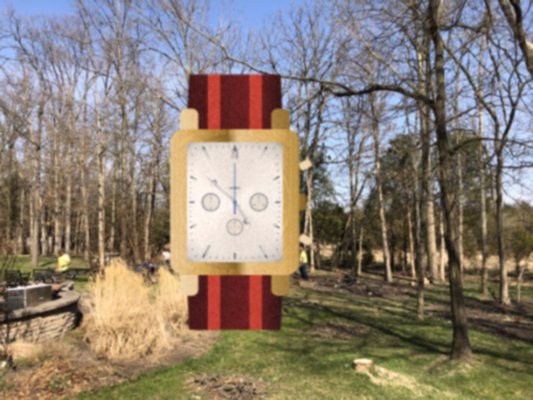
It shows 4h52
